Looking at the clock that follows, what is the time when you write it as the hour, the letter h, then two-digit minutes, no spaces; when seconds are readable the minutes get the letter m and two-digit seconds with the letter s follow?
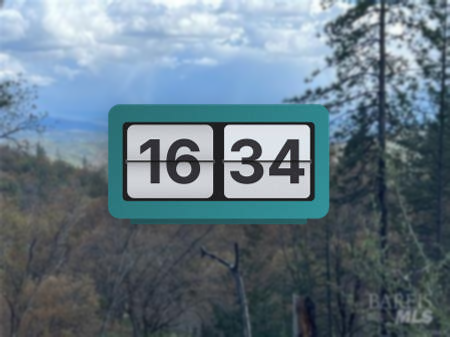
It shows 16h34
